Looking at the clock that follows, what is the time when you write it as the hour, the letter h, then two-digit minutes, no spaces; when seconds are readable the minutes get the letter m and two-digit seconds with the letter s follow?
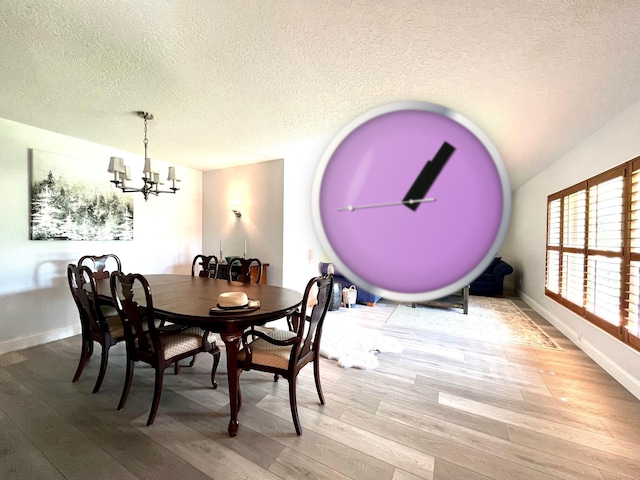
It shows 1h05m44s
